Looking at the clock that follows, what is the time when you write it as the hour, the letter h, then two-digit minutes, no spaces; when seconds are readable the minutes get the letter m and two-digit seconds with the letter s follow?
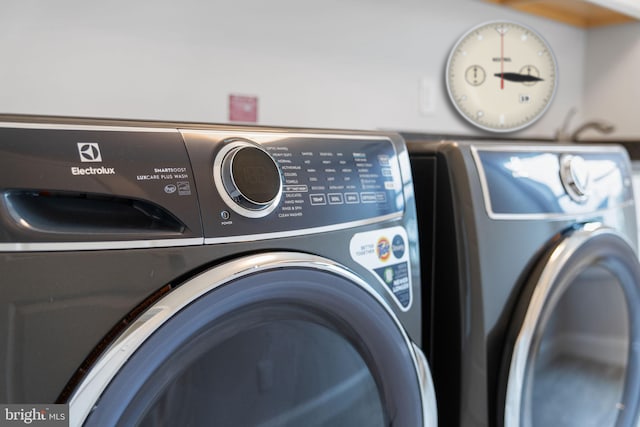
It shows 3h16
